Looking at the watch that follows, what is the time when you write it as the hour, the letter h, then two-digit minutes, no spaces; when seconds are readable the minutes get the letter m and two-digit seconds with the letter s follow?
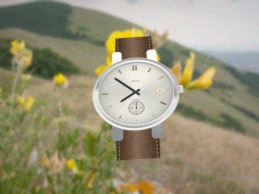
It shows 7h52
